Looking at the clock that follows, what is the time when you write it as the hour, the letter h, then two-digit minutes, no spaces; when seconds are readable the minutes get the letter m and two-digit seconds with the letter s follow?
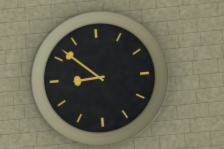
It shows 8h52
